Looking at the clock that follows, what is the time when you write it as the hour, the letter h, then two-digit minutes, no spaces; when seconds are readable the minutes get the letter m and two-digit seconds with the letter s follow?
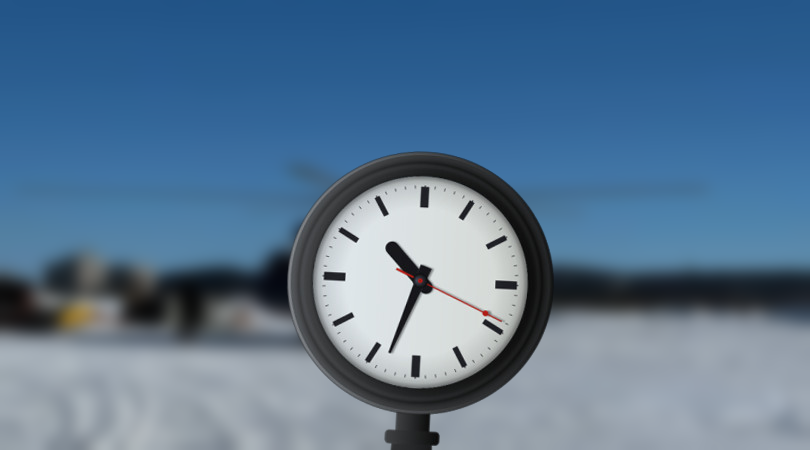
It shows 10h33m19s
